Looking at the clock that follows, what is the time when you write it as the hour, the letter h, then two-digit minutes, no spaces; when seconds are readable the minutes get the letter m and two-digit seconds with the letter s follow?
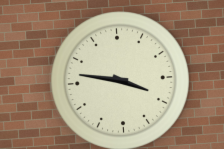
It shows 3h47
